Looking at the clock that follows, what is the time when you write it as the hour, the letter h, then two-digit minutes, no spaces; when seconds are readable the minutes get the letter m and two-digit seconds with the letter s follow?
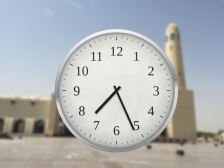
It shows 7h26
